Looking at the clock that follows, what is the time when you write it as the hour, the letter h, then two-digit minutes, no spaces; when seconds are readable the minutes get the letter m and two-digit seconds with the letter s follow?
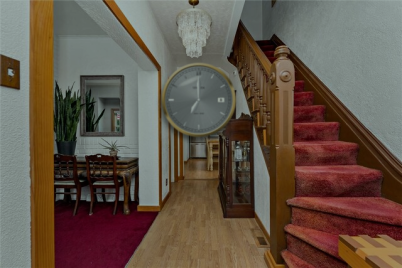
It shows 7h00
